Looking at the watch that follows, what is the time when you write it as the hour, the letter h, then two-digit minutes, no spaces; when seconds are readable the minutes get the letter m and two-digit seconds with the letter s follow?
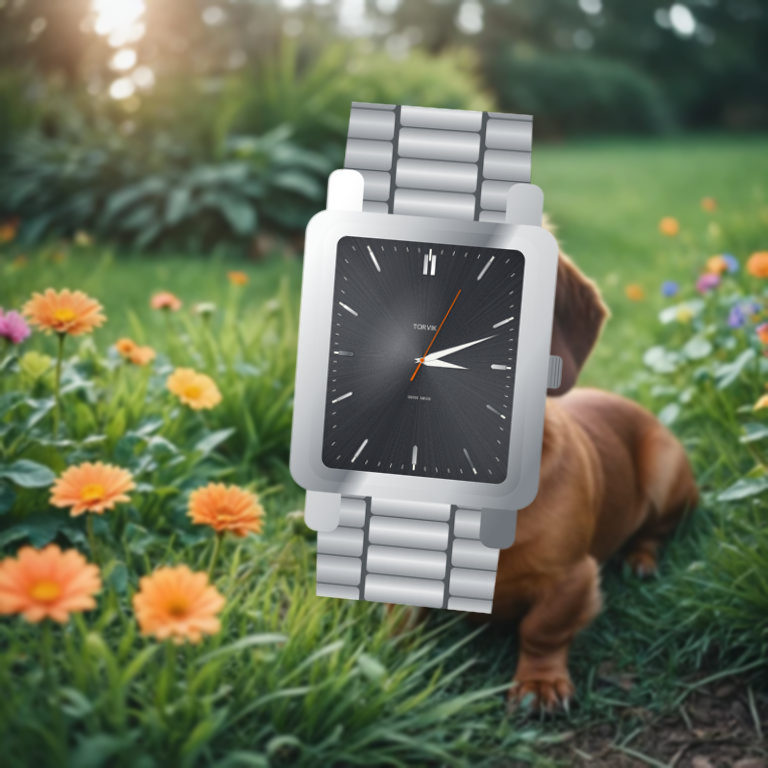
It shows 3h11m04s
